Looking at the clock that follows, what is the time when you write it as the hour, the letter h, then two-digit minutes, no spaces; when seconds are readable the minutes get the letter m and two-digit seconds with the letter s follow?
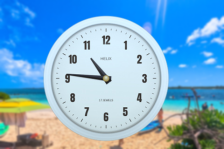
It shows 10h46
